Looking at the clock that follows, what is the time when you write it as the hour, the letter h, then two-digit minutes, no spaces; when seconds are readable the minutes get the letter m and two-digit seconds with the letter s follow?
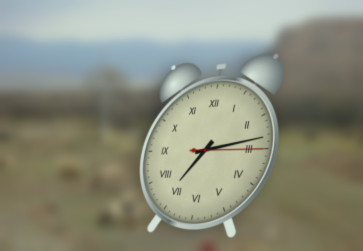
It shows 7h13m15s
